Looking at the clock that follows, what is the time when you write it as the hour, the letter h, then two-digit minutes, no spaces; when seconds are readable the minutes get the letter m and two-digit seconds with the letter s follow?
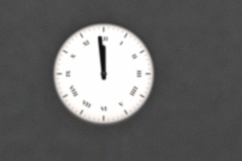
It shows 11h59
